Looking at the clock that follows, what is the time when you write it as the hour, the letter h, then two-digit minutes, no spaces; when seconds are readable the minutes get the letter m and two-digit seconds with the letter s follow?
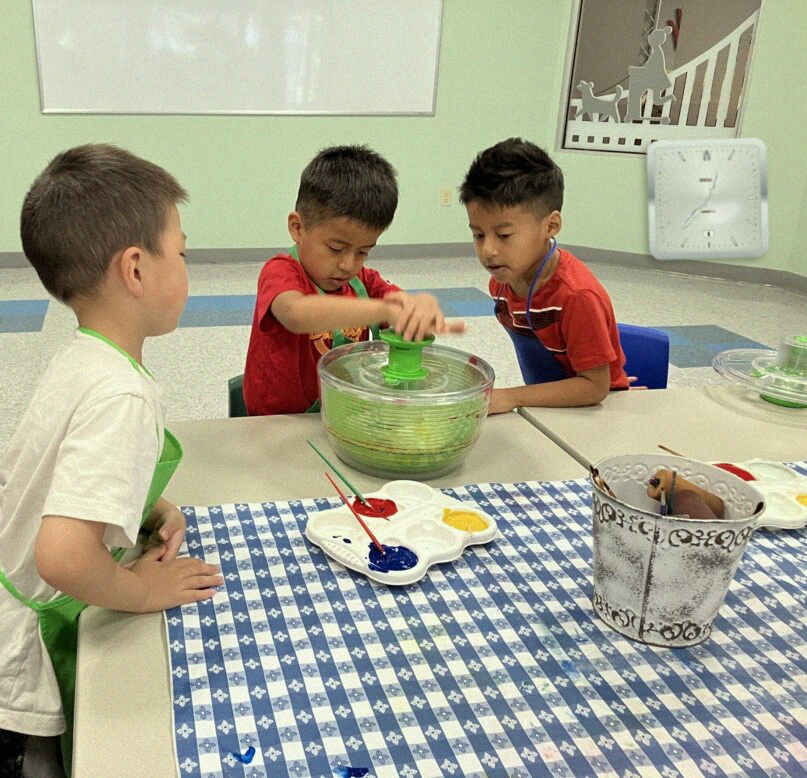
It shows 12h37
